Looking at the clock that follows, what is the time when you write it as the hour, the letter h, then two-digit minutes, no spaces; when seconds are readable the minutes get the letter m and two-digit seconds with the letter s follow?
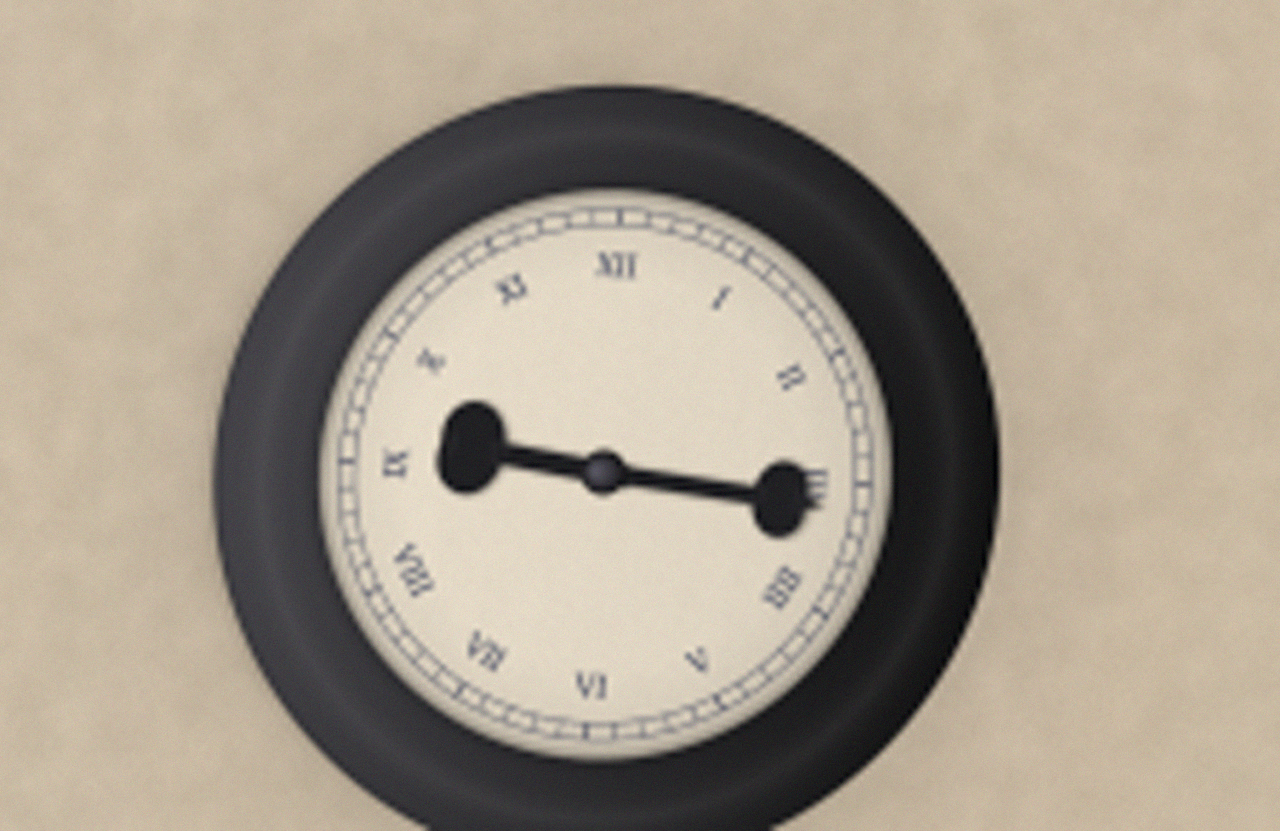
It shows 9h16
